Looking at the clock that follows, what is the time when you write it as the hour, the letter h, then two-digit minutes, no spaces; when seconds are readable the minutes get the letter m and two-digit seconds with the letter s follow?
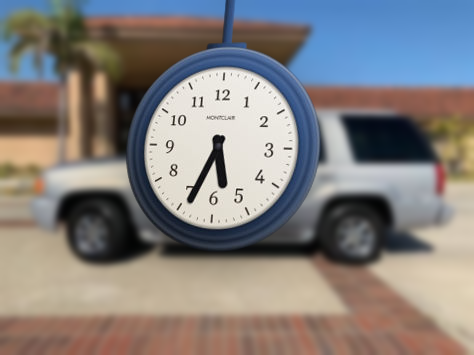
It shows 5h34
